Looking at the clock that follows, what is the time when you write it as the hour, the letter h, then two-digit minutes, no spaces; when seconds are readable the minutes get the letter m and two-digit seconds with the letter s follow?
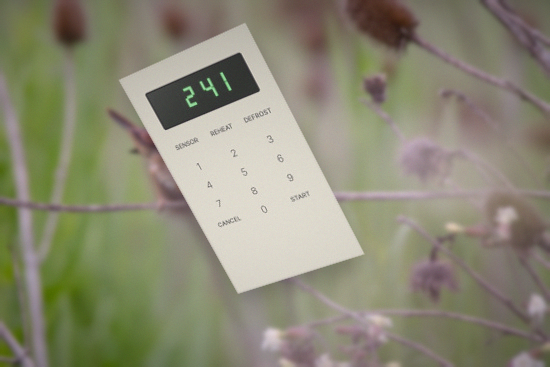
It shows 2h41
